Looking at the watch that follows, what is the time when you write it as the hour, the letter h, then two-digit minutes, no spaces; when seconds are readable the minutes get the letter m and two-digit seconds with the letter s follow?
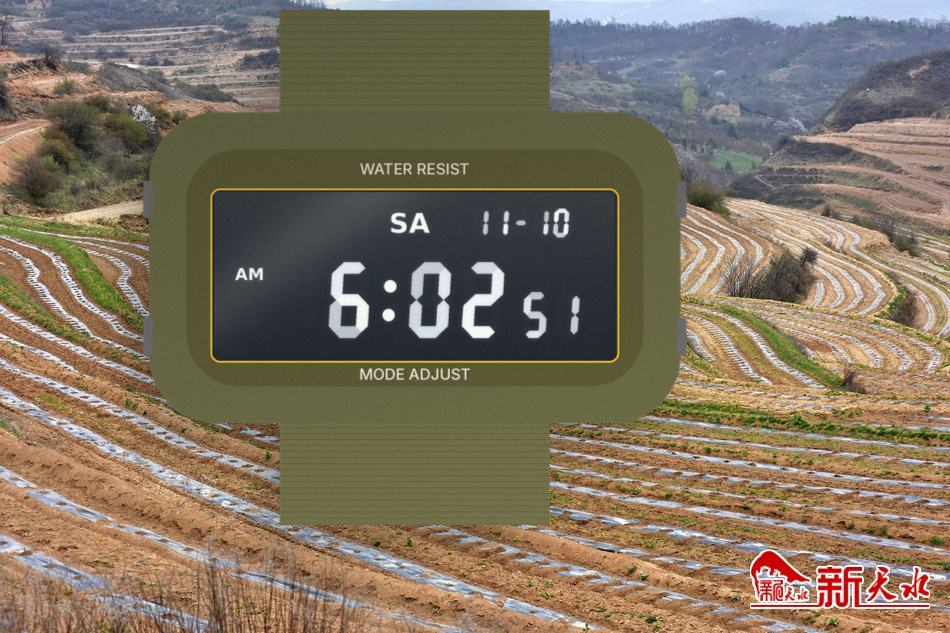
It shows 6h02m51s
